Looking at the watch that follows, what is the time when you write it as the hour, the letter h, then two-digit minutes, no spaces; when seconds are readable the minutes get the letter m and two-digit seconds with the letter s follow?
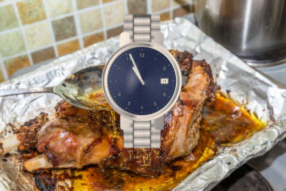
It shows 10h56
